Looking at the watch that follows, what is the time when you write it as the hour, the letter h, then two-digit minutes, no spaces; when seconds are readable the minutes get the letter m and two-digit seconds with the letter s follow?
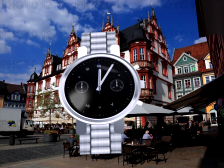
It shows 12h05
